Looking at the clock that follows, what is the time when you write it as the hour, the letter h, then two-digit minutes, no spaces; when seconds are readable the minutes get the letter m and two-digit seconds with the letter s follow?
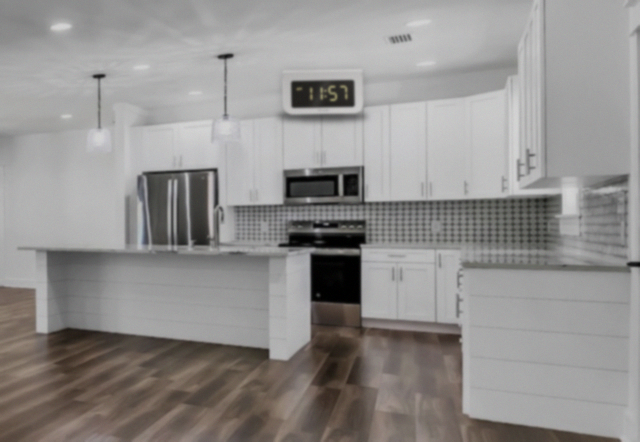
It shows 11h57
